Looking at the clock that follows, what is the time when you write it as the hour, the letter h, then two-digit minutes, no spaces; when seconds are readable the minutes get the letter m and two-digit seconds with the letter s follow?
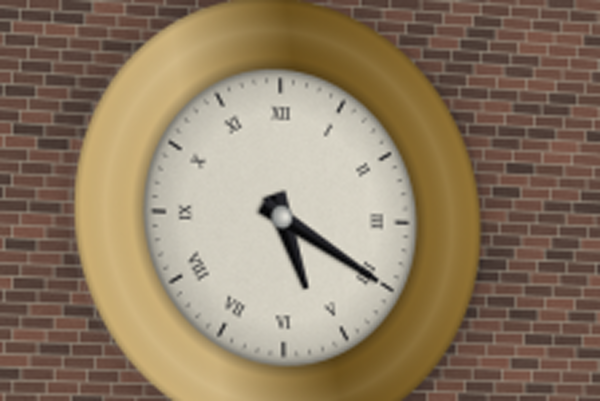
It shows 5h20
